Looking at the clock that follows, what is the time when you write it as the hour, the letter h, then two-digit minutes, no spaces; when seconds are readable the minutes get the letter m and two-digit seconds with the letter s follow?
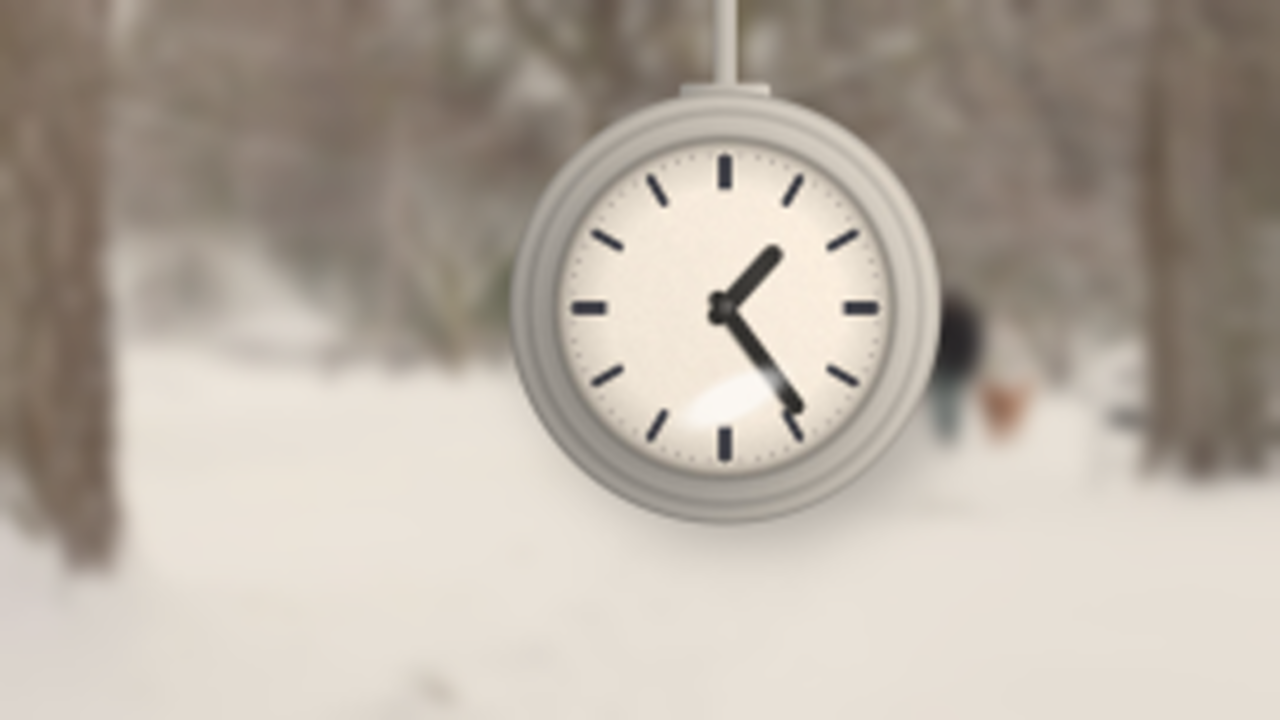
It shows 1h24
